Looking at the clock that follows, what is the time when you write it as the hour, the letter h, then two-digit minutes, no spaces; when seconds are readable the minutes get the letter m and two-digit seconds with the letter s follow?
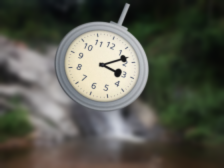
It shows 3h08
